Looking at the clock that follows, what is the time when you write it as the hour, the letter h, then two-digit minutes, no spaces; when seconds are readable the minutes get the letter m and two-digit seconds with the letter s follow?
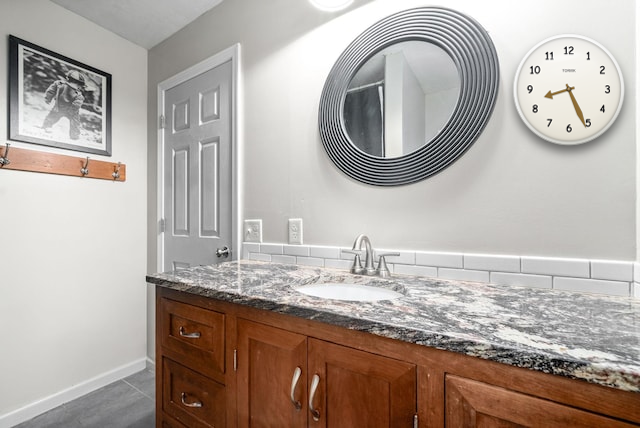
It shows 8h26
